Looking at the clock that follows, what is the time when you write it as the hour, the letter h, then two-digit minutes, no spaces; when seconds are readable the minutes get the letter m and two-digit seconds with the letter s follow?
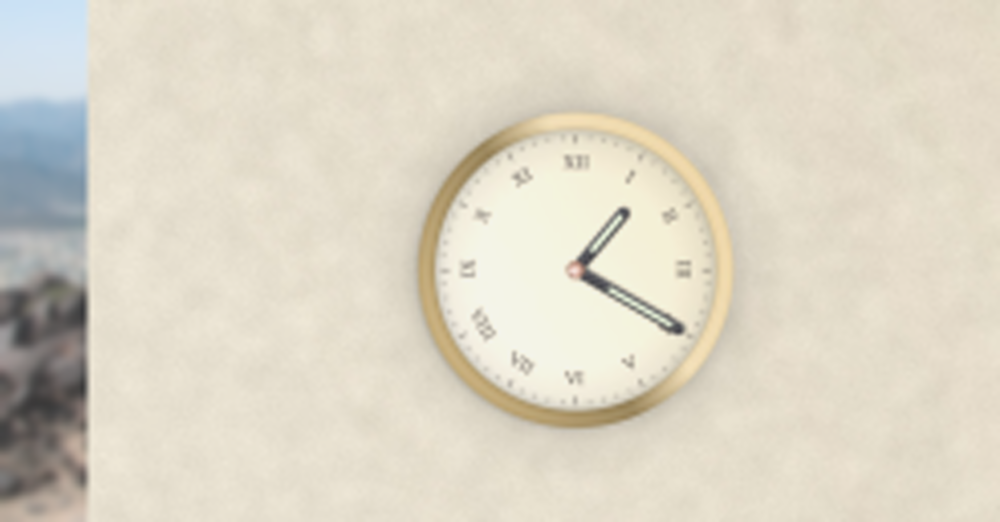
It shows 1h20
